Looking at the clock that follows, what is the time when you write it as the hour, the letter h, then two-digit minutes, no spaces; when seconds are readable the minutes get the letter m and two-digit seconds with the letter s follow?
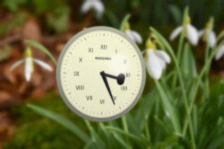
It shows 3h26
